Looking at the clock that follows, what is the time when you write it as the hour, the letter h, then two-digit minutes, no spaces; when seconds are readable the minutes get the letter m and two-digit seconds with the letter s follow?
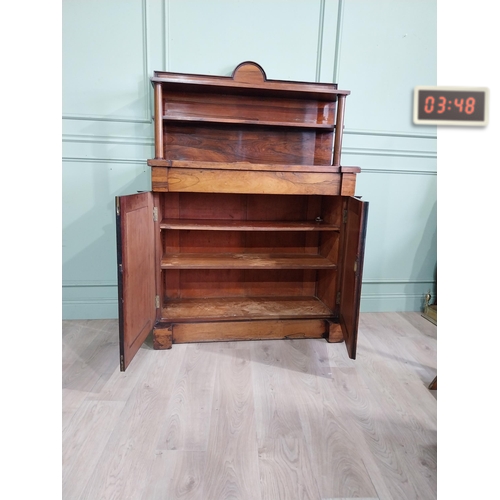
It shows 3h48
